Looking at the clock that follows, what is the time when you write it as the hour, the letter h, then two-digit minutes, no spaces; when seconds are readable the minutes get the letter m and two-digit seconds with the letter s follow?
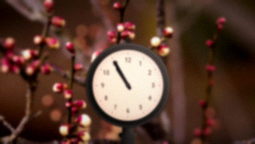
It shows 10h55
